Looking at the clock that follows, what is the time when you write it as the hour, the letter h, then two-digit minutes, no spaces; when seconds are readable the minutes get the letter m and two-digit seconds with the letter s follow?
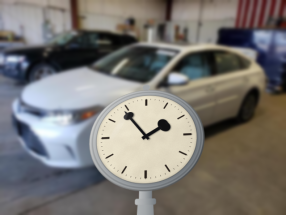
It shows 1h54
